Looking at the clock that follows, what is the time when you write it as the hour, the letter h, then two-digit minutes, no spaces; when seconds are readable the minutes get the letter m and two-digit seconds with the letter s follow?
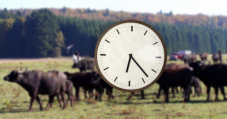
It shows 6h23
